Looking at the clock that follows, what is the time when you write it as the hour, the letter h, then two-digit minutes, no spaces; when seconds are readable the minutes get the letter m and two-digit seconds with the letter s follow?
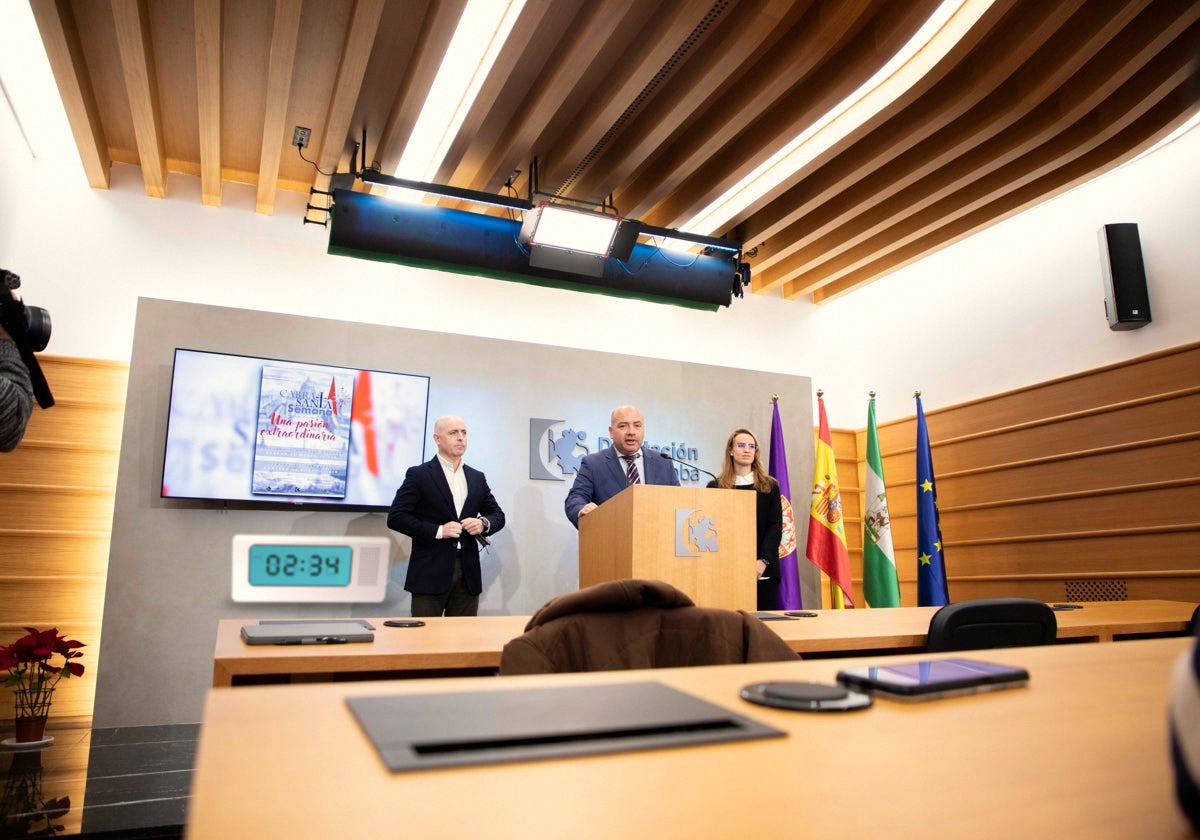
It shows 2h34
